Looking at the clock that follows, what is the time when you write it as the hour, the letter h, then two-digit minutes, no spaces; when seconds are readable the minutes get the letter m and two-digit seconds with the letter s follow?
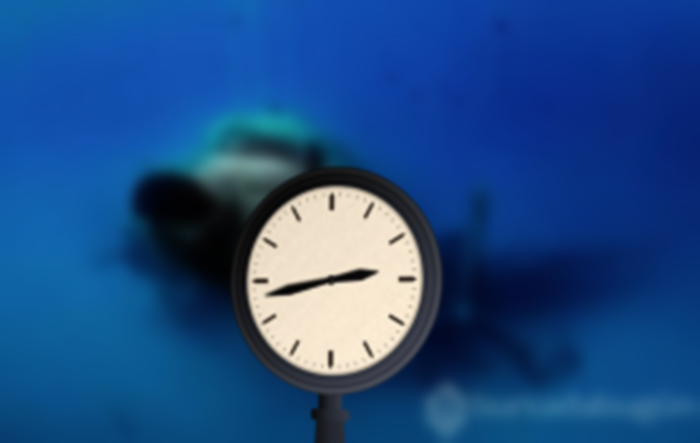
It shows 2h43
